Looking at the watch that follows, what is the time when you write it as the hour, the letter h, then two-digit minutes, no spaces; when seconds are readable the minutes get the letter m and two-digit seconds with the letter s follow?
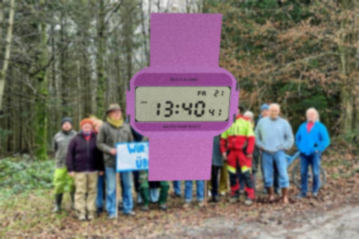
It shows 13h40
